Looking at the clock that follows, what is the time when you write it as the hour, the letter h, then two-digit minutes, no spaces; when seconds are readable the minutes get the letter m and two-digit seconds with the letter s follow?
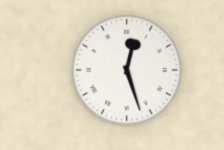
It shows 12h27
